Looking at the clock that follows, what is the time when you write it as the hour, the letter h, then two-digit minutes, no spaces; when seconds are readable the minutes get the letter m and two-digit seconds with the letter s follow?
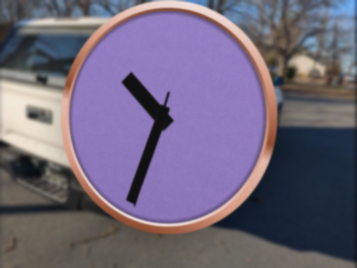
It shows 10h33m33s
